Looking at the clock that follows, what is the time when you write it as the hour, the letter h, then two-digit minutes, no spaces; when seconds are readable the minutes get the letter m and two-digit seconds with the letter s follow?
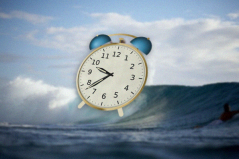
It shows 9h38
